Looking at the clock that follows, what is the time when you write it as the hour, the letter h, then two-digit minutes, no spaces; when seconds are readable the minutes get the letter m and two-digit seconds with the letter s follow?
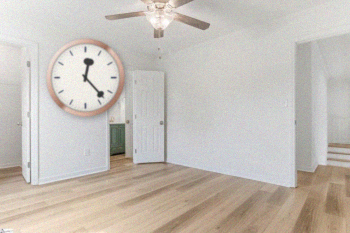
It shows 12h23
